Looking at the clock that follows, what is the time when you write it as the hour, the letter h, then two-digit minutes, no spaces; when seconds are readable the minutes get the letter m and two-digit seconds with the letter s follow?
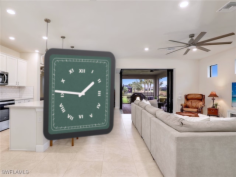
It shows 1h46
